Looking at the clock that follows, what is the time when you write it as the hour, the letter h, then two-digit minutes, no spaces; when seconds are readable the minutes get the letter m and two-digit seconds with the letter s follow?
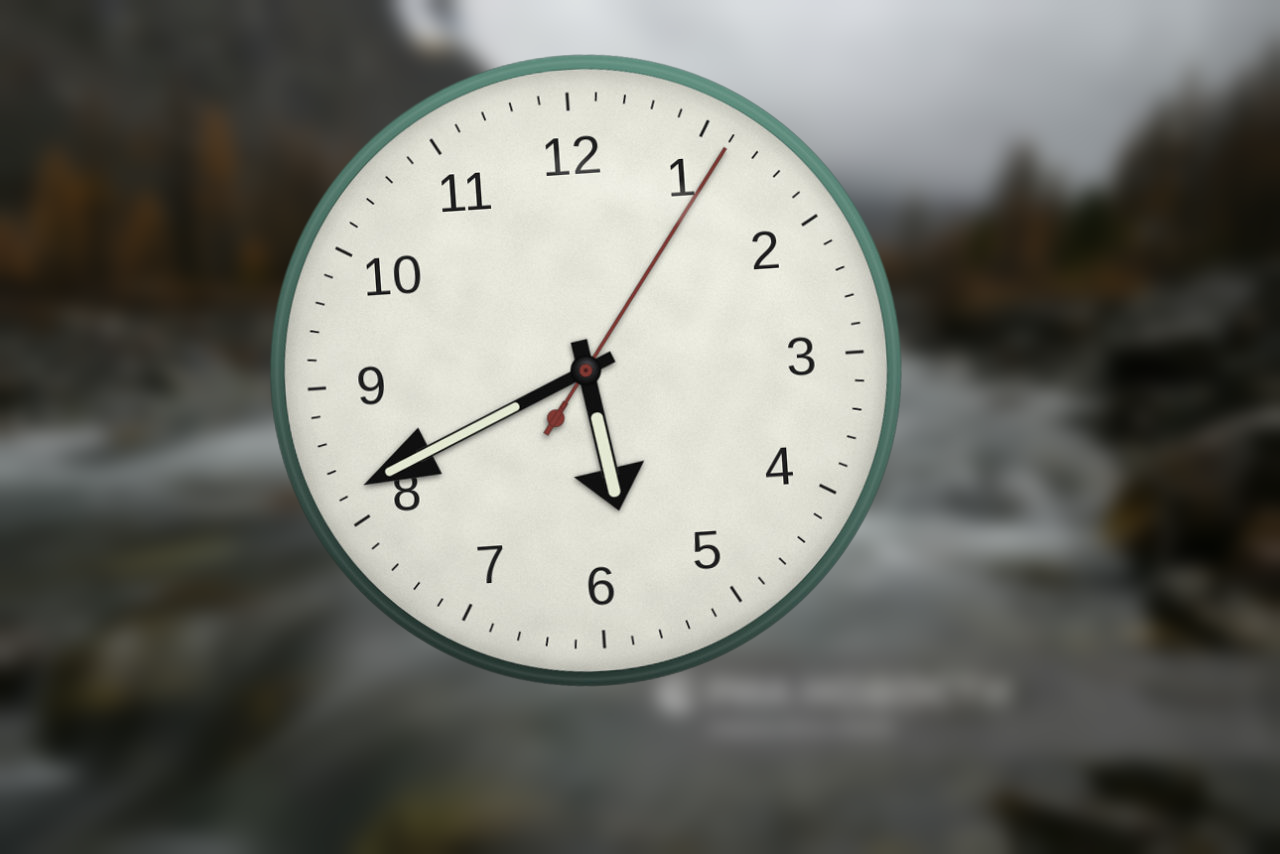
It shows 5h41m06s
